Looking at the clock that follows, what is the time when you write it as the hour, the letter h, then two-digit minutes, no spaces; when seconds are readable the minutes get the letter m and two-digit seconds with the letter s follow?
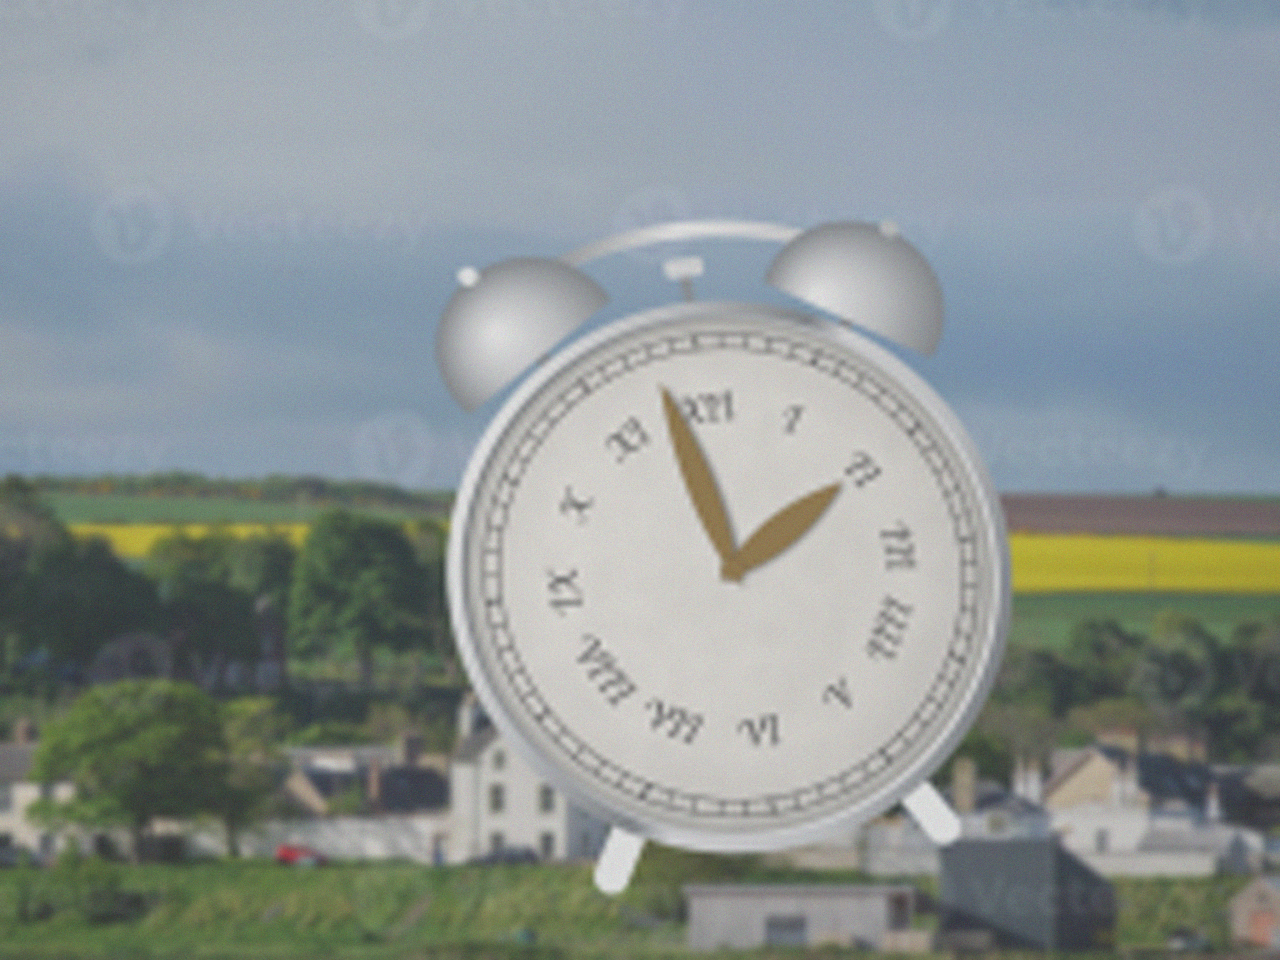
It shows 1h58
